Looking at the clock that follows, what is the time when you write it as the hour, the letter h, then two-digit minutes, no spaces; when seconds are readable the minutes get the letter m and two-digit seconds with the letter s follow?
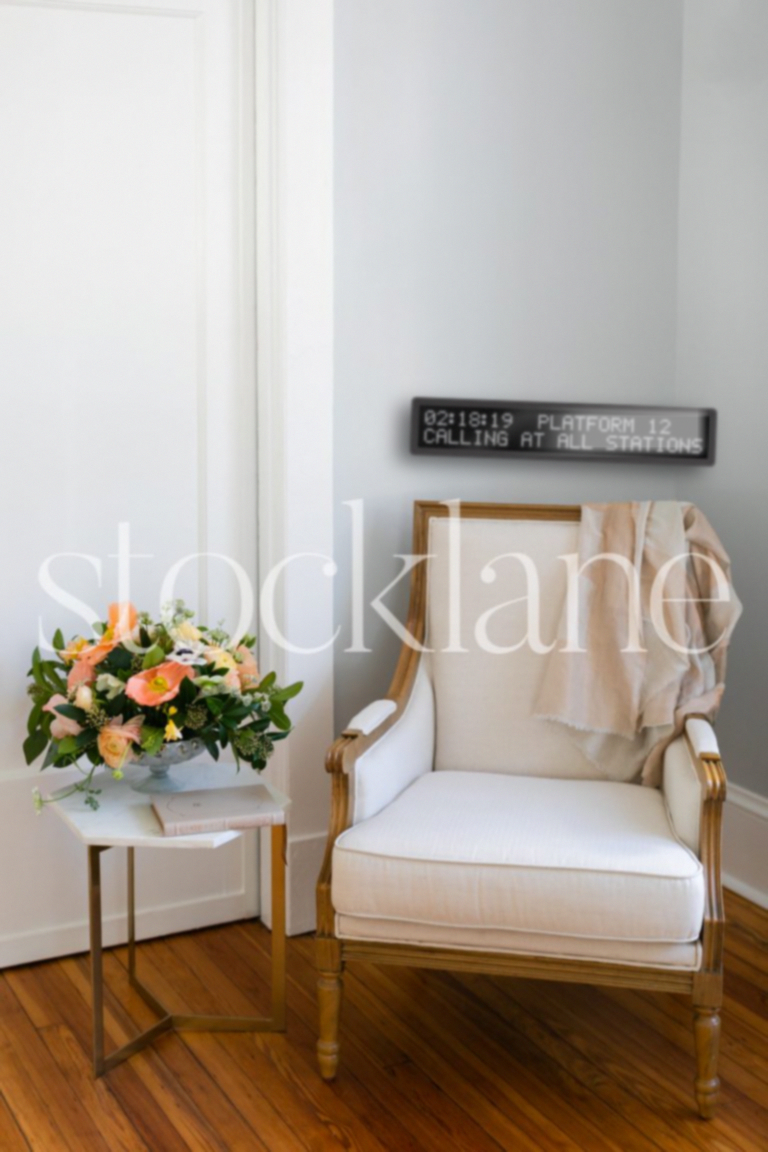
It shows 2h18m19s
